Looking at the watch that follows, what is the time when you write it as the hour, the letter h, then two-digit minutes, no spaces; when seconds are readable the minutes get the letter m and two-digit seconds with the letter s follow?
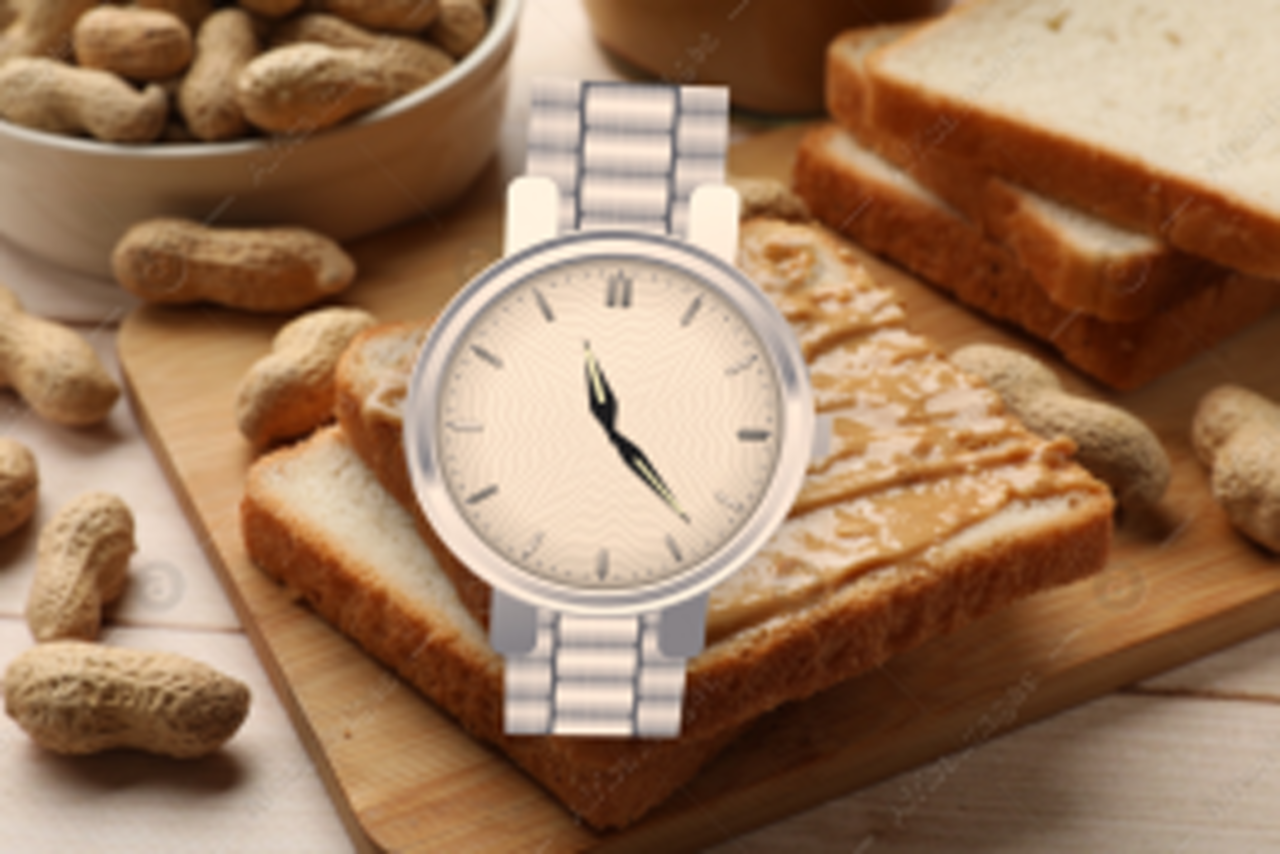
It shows 11h23
